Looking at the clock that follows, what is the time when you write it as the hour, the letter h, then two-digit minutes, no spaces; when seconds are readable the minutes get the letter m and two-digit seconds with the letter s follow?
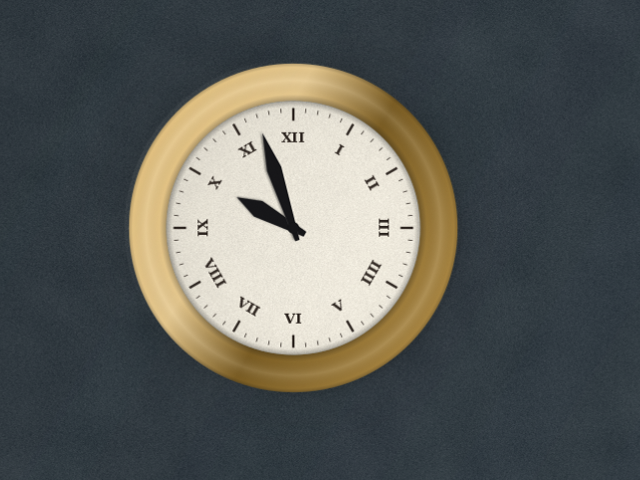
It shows 9h57
